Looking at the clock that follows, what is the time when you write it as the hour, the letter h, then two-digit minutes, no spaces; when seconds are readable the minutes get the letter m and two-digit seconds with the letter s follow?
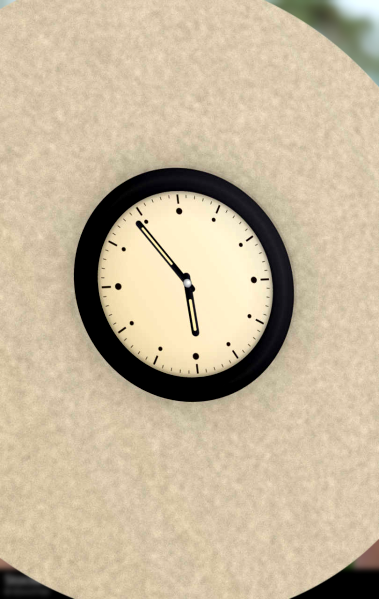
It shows 5h54
